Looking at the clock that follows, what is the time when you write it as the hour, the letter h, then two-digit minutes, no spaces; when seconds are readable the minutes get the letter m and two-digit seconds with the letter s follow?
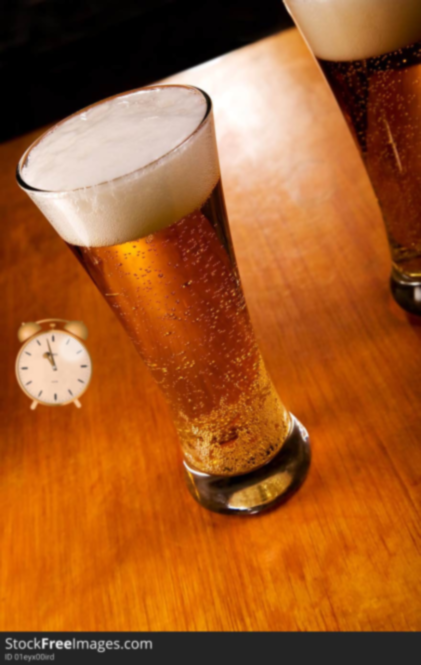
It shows 10h58
